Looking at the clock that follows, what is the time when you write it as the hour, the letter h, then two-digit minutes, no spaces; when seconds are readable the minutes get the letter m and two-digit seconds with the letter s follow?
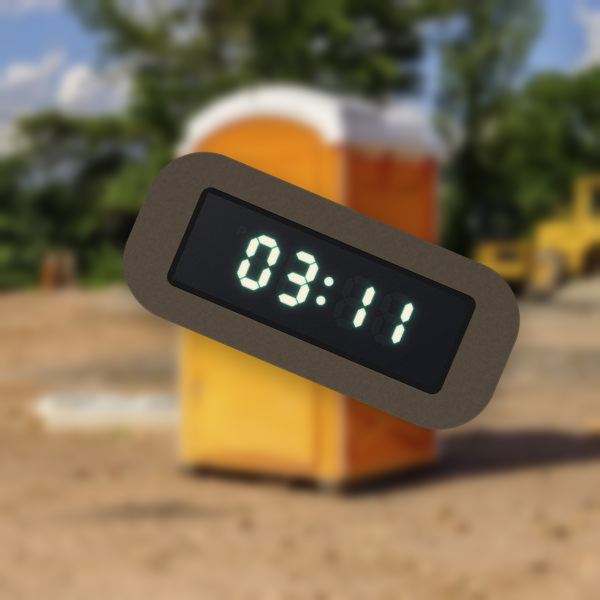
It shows 3h11
